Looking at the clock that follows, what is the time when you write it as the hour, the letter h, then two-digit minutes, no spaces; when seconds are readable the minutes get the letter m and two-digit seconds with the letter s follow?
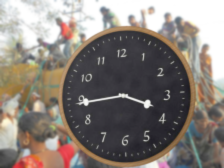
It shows 3h44
